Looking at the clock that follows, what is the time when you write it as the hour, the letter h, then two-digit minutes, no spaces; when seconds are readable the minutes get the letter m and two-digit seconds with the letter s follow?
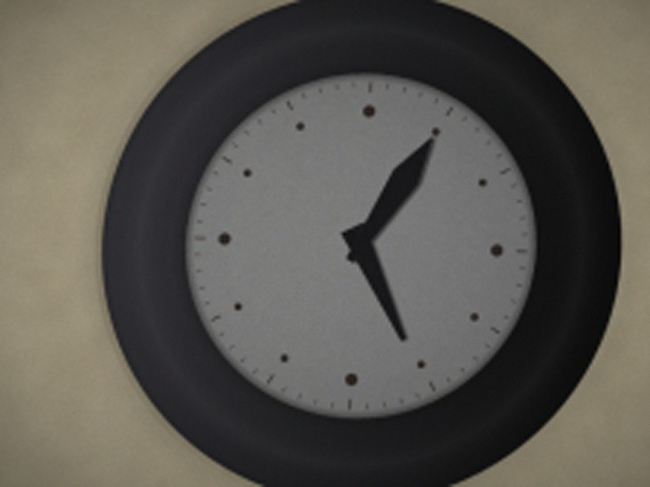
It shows 5h05
